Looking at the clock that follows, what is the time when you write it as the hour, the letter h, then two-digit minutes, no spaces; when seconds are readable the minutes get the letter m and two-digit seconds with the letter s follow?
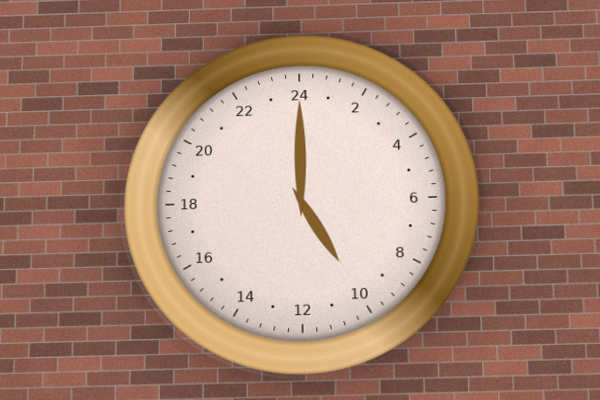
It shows 10h00
